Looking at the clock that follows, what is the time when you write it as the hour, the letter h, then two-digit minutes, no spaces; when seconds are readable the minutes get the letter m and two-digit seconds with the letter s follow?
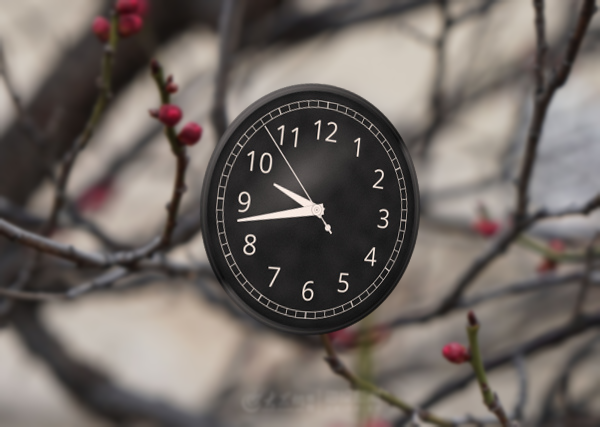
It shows 9h42m53s
